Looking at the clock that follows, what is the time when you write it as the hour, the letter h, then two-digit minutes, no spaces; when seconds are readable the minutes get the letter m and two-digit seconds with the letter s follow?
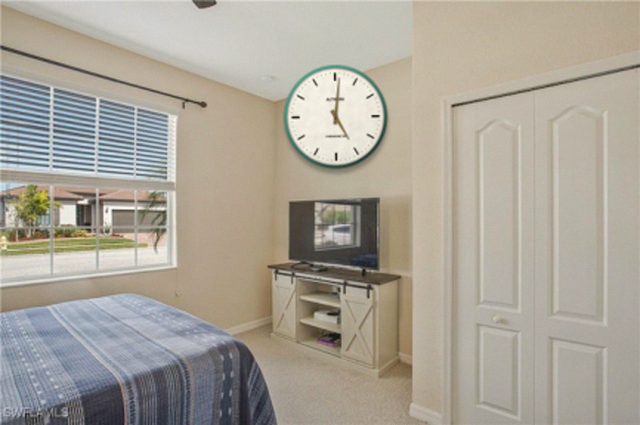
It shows 5h01
